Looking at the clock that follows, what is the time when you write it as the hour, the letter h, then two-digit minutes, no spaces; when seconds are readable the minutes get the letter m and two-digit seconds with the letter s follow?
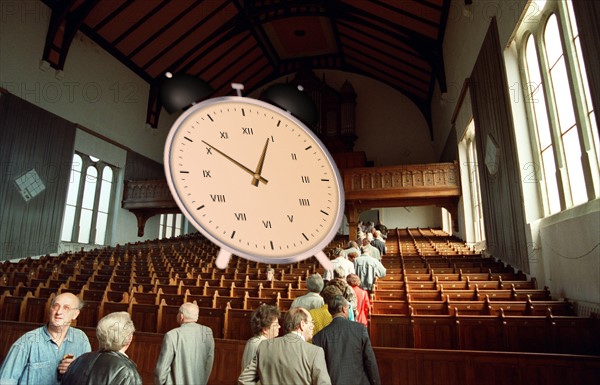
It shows 12h51
